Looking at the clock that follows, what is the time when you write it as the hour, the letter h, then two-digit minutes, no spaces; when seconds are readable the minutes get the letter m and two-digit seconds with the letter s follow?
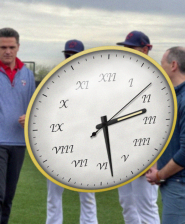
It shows 2h28m08s
